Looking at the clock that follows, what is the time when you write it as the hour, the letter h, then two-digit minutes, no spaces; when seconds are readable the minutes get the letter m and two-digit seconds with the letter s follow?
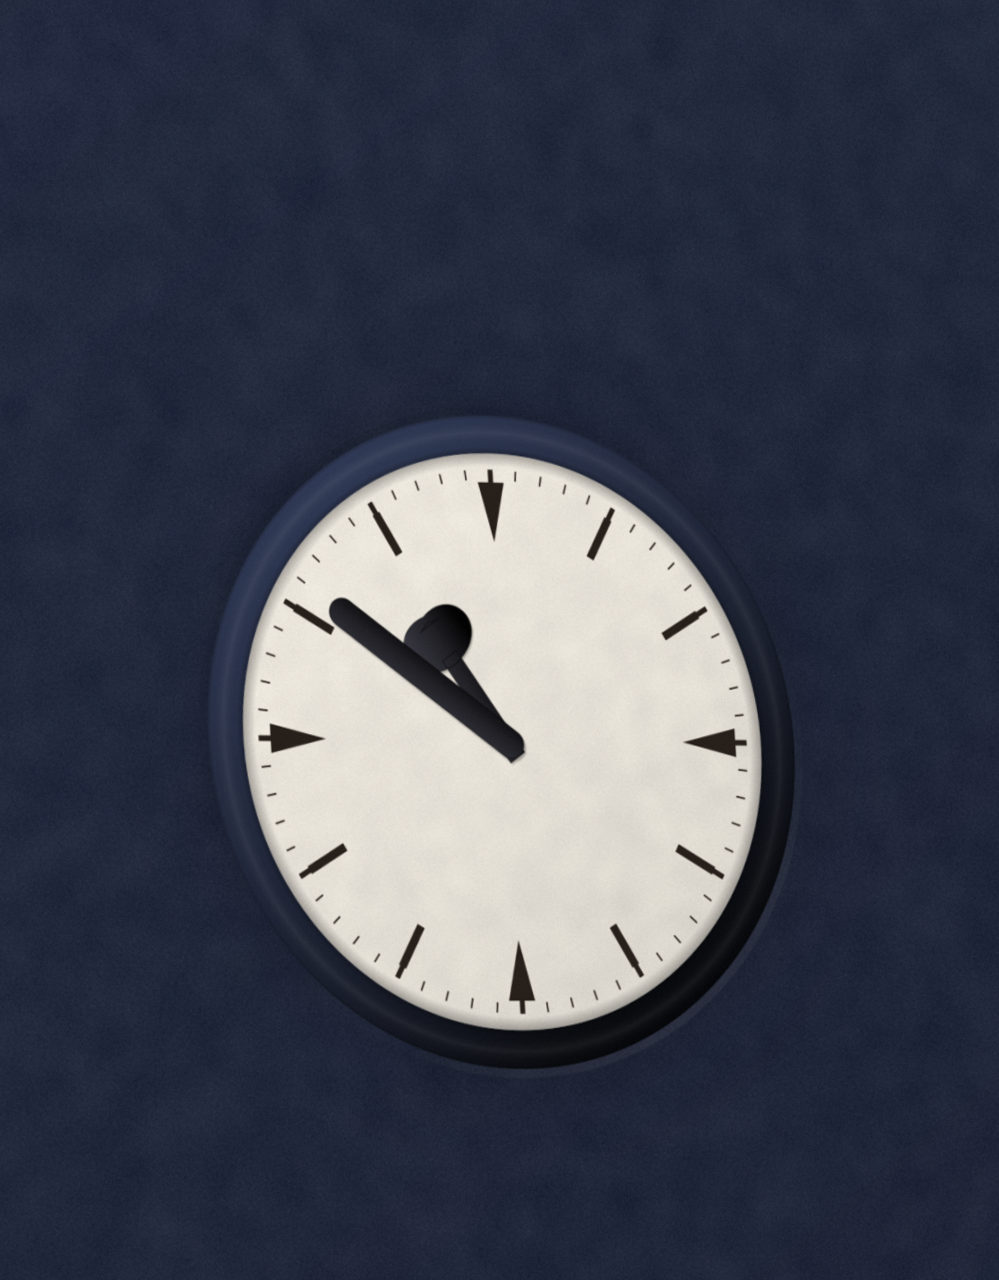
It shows 10h51
